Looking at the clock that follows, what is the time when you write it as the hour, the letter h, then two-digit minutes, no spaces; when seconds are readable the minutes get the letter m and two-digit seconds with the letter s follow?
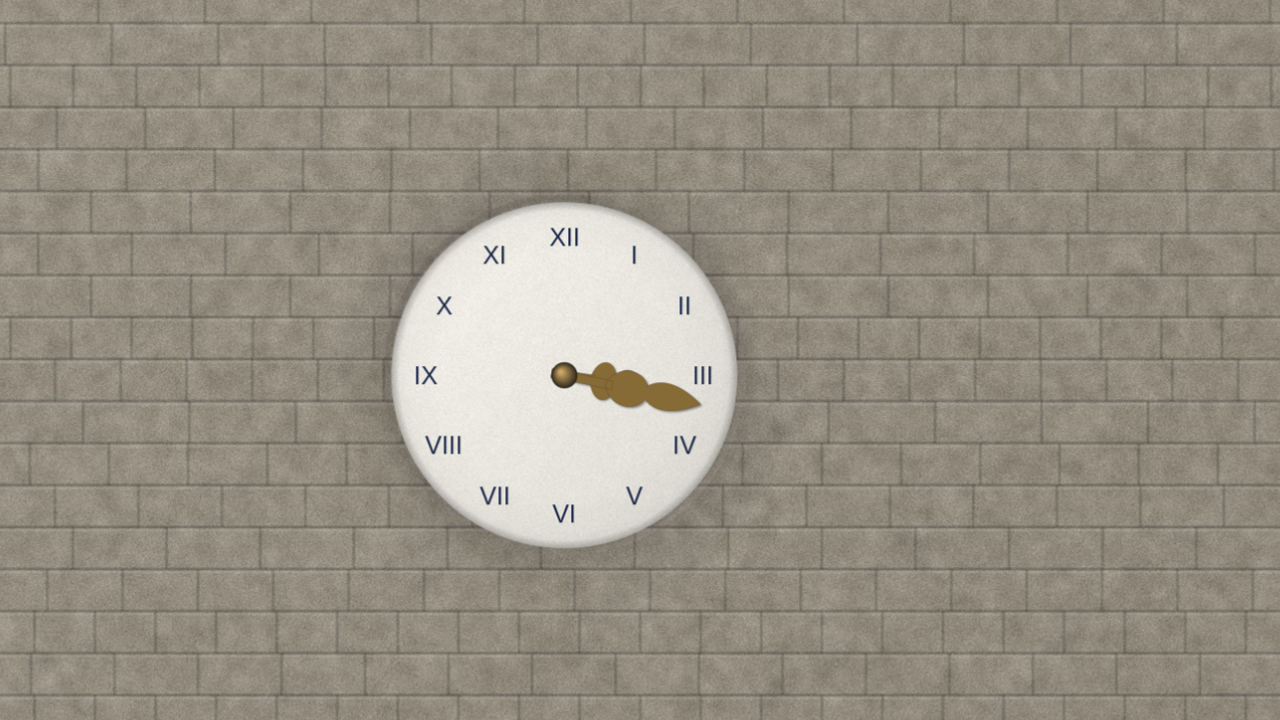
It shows 3h17
